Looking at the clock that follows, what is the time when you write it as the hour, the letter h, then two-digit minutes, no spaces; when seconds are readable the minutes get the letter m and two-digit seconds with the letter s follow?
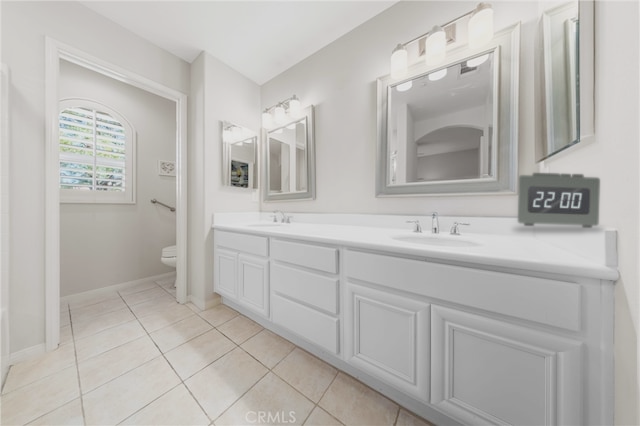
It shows 22h00
